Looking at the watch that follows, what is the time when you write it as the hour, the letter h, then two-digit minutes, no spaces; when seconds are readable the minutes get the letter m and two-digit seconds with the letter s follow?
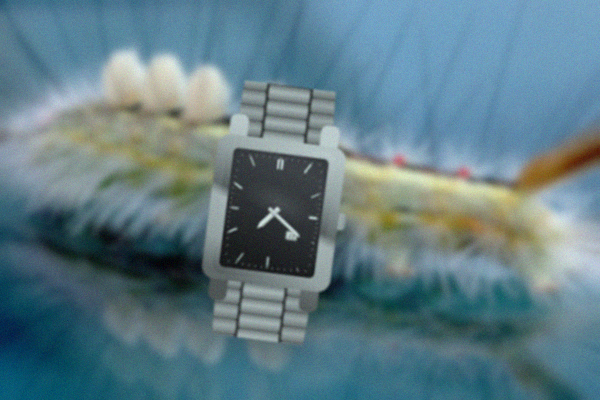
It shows 7h21
